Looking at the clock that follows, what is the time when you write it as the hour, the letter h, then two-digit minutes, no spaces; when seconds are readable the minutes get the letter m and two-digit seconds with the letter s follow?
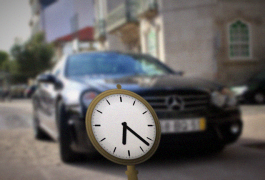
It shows 6h22
